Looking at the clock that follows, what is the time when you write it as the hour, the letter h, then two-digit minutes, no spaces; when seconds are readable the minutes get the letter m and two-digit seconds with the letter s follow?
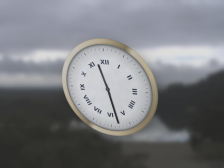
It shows 11h28
